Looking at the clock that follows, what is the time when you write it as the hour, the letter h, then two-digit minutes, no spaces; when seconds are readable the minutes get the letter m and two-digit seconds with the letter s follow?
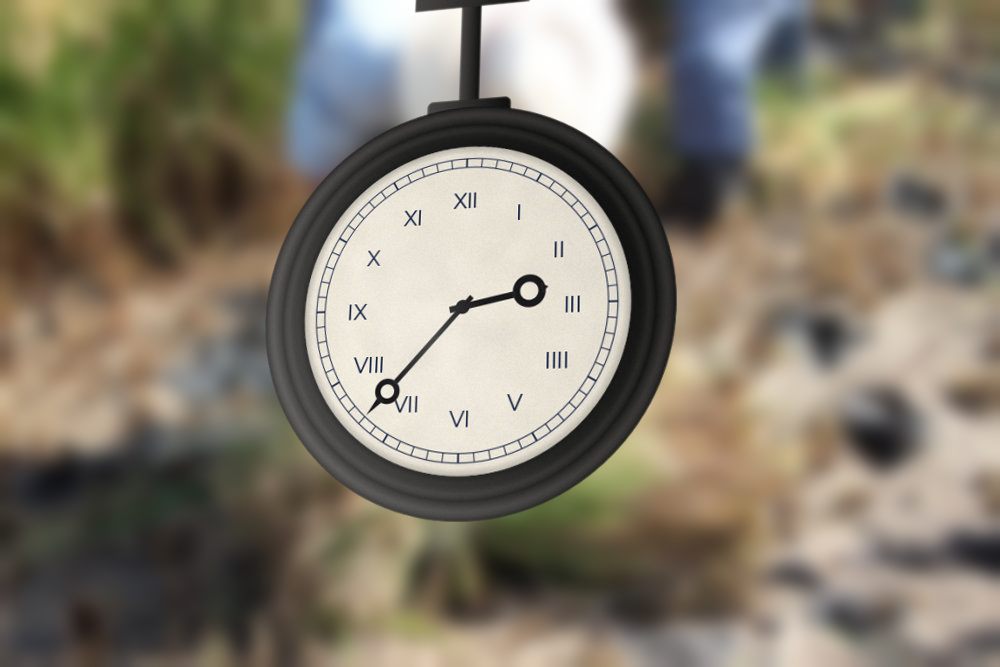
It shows 2h37
